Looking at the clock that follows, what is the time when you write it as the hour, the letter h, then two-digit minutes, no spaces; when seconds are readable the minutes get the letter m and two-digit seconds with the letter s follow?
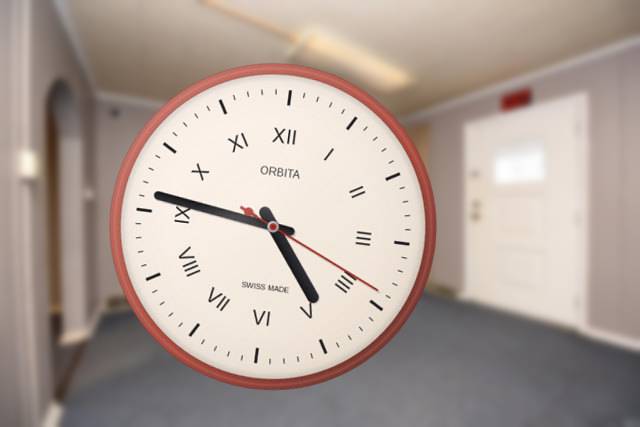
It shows 4h46m19s
